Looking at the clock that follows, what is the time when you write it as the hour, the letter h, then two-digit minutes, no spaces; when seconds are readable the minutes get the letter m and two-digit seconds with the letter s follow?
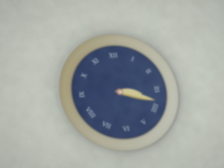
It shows 3h18
